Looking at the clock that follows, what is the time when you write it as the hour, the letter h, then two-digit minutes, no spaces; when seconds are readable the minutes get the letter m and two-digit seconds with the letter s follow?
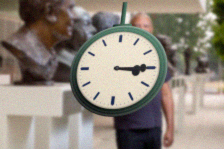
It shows 3h15
